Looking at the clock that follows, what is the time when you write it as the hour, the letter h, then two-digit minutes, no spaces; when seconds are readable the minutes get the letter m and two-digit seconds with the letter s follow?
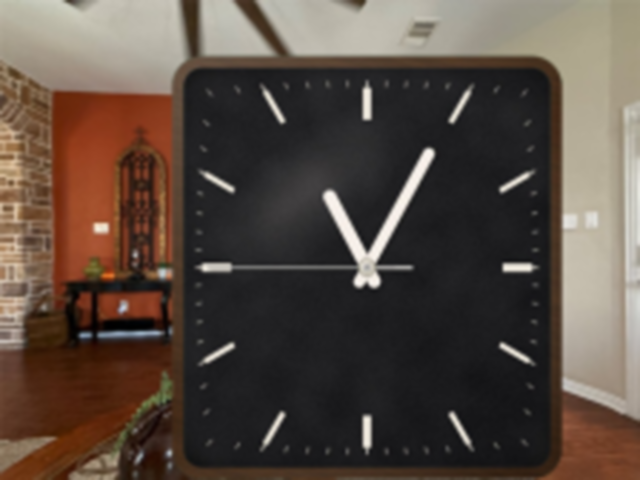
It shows 11h04m45s
